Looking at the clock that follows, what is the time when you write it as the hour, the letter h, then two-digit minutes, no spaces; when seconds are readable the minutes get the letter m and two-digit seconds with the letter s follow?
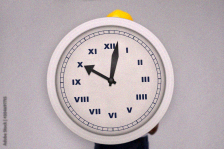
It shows 10h02
